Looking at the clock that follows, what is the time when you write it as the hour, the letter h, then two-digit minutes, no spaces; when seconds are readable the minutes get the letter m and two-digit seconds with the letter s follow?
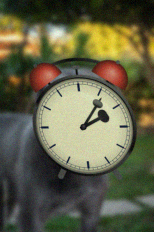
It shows 2h06
